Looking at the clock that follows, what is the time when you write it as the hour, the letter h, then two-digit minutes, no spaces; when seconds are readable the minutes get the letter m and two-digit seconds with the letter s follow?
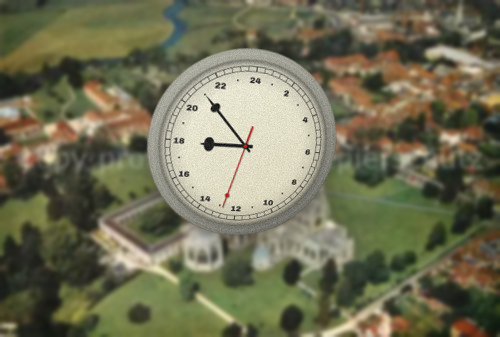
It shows 17h52m32s
